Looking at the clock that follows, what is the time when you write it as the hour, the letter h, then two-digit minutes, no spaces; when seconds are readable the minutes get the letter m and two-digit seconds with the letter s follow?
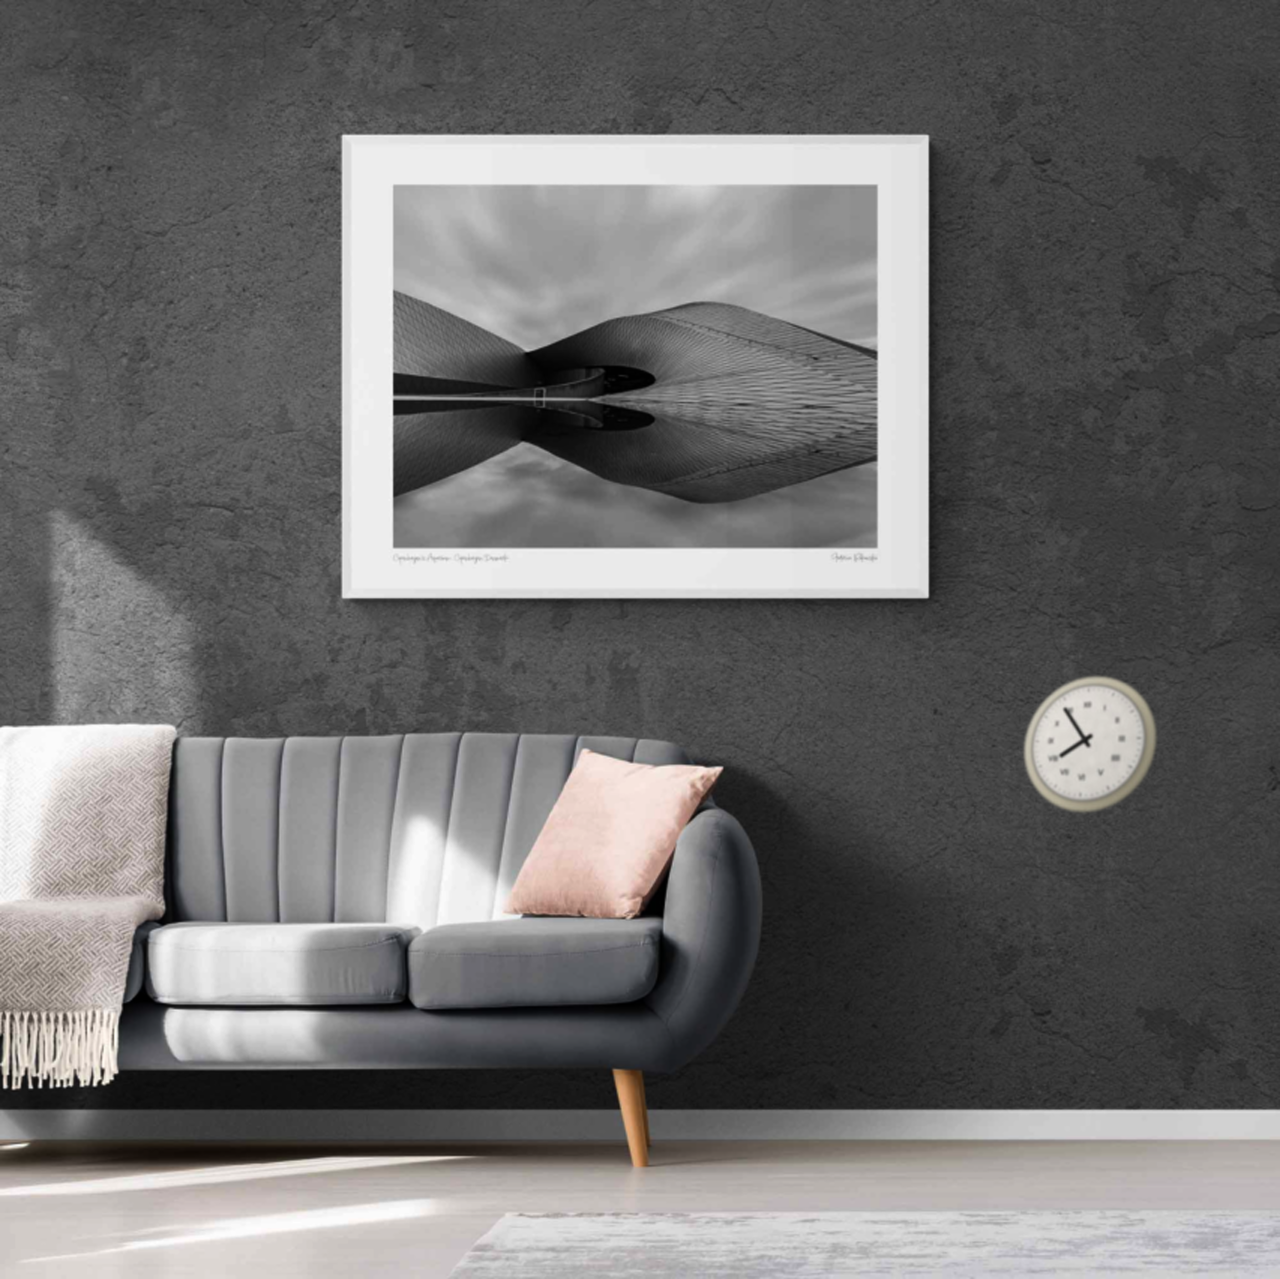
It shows 7h54
